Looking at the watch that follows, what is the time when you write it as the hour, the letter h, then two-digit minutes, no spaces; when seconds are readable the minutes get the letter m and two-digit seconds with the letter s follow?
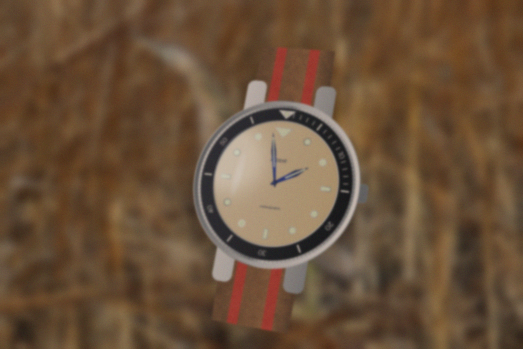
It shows 1h58
